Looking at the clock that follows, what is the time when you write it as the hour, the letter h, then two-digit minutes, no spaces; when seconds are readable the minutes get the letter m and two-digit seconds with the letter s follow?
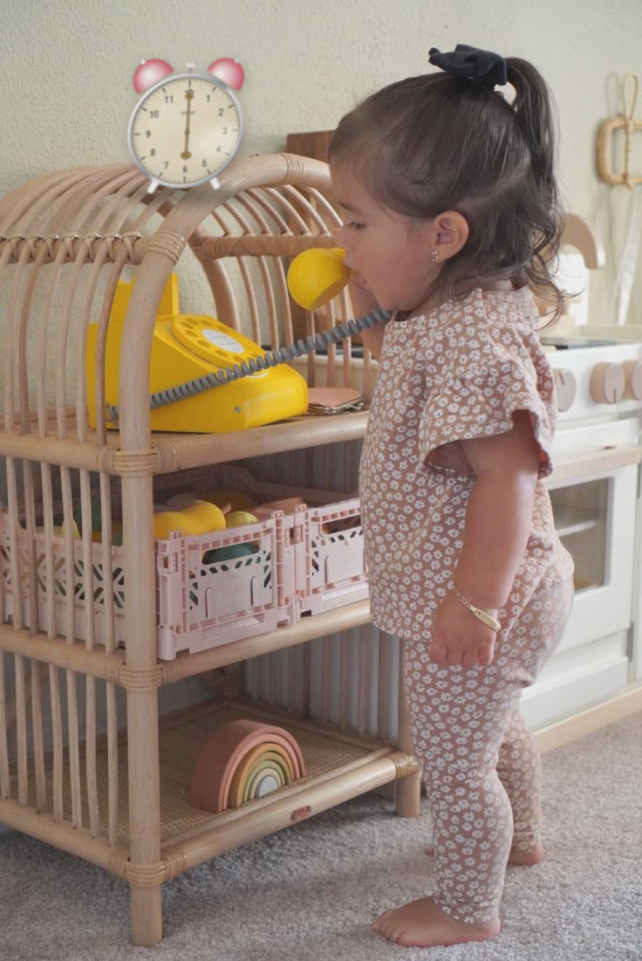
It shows 6h00
